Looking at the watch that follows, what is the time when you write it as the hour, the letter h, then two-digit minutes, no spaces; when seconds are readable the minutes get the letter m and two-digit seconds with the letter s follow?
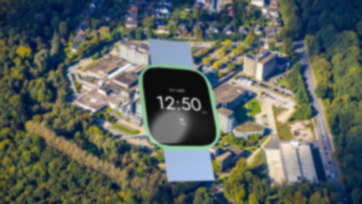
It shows 12h50
